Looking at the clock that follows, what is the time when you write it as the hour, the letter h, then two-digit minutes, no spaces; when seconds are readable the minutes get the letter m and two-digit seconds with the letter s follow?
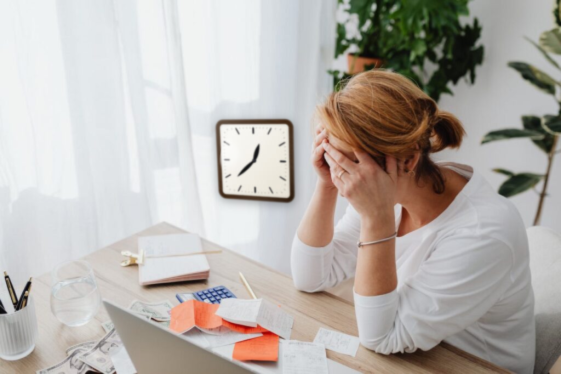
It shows 12h38
